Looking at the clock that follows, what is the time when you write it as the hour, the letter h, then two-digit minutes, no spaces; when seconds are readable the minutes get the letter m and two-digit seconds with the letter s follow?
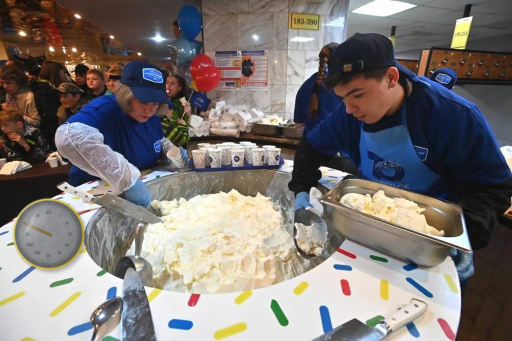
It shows 9h49
